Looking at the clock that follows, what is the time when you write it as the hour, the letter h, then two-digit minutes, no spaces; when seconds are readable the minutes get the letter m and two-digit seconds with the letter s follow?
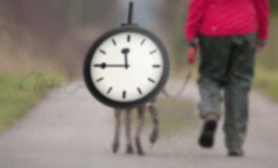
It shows 11h45
